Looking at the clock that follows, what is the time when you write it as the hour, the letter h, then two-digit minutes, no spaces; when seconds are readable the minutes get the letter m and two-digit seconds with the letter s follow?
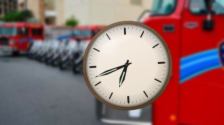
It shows 6h42
